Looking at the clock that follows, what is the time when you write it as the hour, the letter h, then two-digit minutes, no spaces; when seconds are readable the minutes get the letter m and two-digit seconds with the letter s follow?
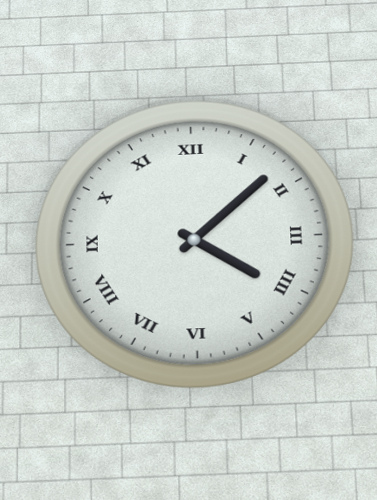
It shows 4h08
